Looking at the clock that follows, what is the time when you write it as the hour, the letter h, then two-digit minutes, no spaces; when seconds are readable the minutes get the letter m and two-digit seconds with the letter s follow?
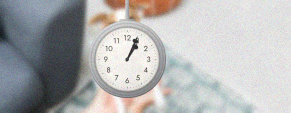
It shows 1h04
